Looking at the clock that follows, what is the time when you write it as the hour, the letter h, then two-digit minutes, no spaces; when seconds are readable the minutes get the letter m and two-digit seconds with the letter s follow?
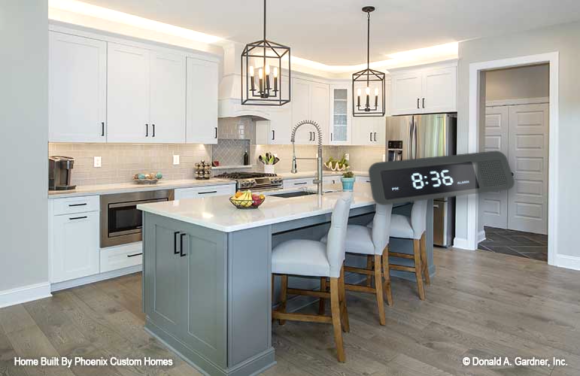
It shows 8h36
